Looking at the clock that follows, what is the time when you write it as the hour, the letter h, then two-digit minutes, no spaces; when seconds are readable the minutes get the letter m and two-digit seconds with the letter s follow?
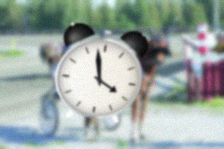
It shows 3h58
